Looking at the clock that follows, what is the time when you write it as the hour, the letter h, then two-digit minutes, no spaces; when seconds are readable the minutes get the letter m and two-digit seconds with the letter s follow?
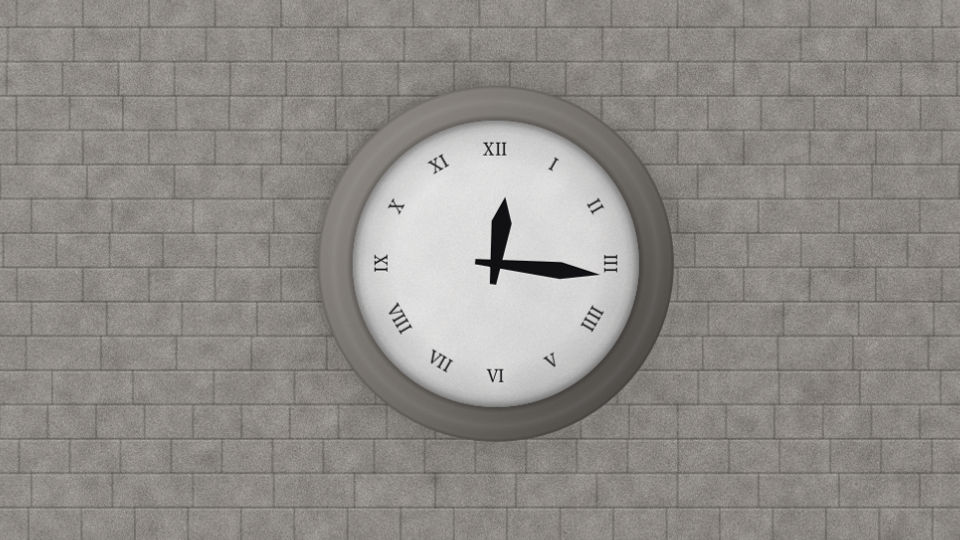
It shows 12h16
